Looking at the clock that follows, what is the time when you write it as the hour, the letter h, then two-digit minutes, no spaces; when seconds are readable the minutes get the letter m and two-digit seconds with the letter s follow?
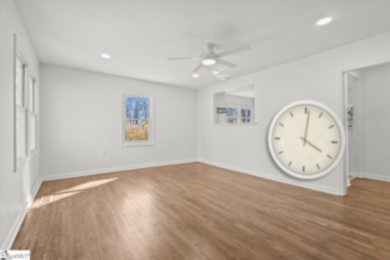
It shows 4h01
